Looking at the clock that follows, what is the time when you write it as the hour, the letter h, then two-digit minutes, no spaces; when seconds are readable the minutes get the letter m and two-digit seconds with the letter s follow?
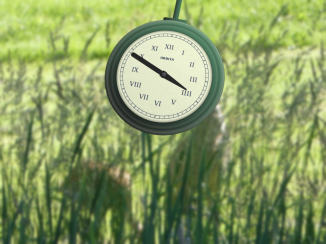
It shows 3h49
